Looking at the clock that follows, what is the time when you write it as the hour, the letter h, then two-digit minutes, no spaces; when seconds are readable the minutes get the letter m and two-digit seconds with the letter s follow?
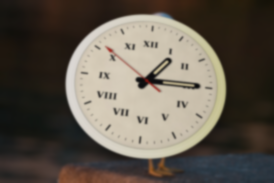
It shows 1h14m51s
